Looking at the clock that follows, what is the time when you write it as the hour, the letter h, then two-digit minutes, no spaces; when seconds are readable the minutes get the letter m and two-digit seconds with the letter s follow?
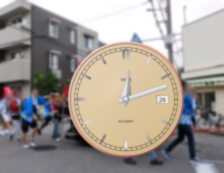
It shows 12h12
